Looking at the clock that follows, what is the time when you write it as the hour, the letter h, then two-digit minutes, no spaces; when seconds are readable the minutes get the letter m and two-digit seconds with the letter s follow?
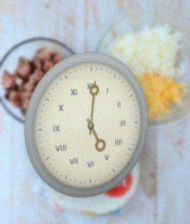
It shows 5h01
